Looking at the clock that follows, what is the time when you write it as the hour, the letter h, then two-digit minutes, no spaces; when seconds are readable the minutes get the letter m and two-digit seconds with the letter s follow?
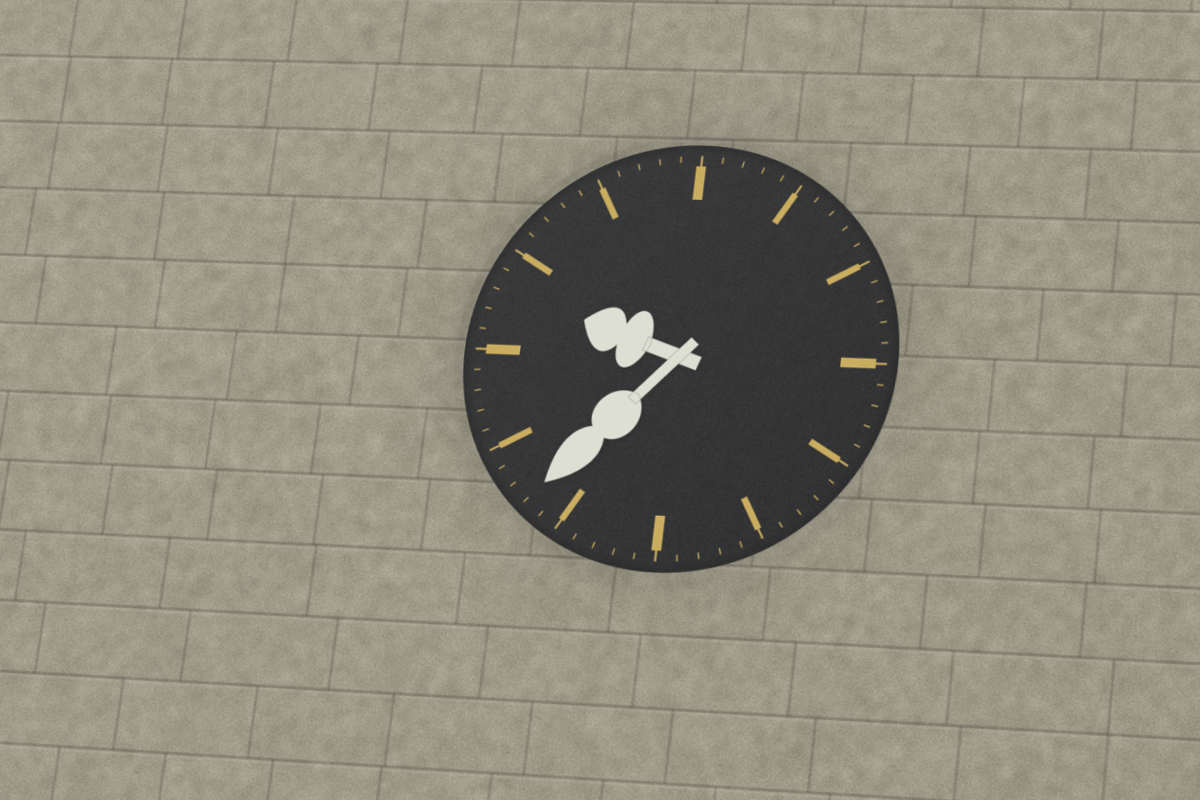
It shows 9h37
